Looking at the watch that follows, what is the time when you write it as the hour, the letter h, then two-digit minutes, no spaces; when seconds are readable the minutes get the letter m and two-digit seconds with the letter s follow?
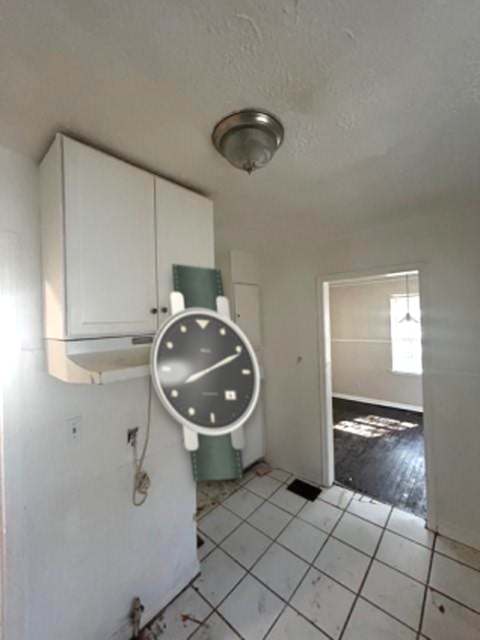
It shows 8h11
